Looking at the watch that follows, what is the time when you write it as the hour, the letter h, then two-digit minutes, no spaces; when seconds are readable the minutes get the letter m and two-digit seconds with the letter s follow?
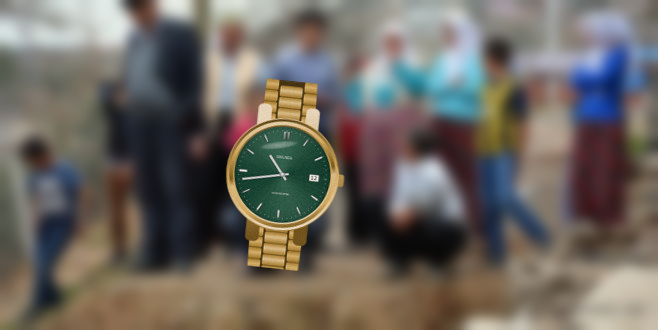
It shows 10h43
